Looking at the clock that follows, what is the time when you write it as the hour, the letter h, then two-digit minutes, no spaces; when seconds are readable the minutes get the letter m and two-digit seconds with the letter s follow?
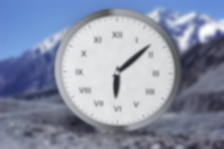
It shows 6h08
